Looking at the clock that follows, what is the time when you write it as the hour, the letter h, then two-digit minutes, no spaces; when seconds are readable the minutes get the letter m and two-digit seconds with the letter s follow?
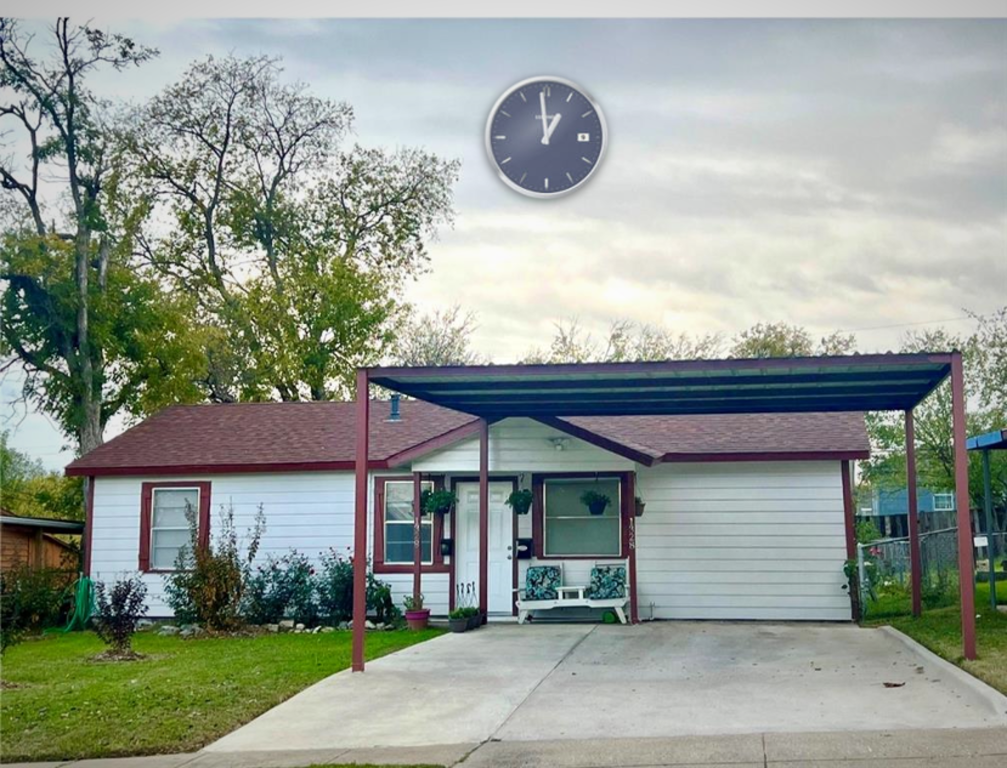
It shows 12h59
